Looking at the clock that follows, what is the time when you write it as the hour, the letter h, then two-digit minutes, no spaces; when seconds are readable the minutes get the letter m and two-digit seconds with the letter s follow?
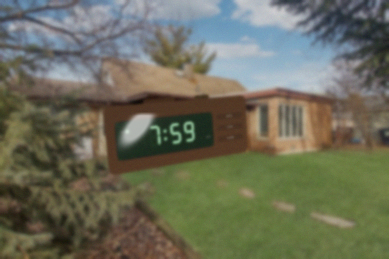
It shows 7h59
